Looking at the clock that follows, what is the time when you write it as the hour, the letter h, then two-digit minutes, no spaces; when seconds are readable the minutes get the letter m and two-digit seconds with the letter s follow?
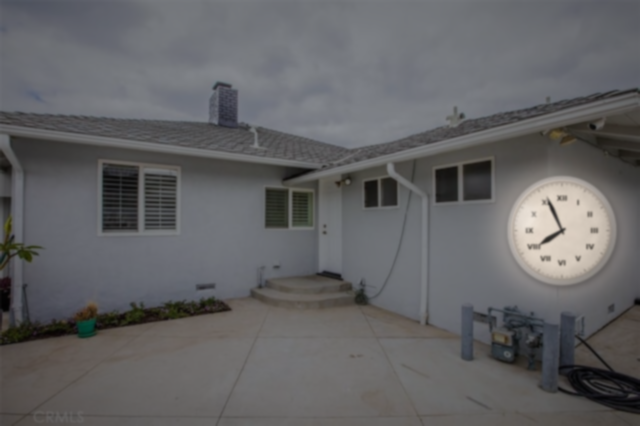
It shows 7h56
